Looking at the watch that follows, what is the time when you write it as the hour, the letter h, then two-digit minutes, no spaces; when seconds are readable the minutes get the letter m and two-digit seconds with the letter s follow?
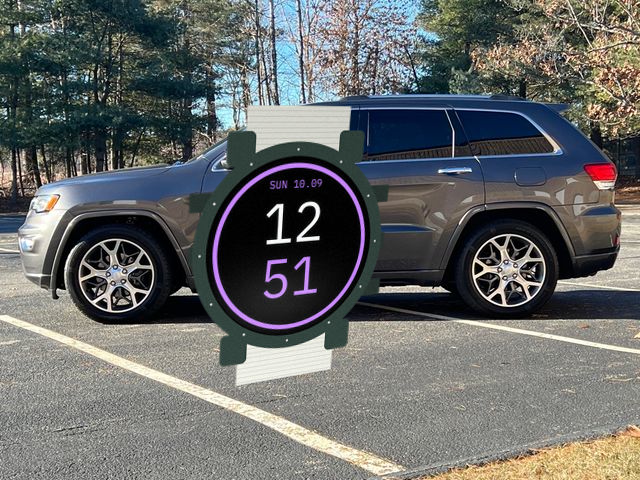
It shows 12h51
